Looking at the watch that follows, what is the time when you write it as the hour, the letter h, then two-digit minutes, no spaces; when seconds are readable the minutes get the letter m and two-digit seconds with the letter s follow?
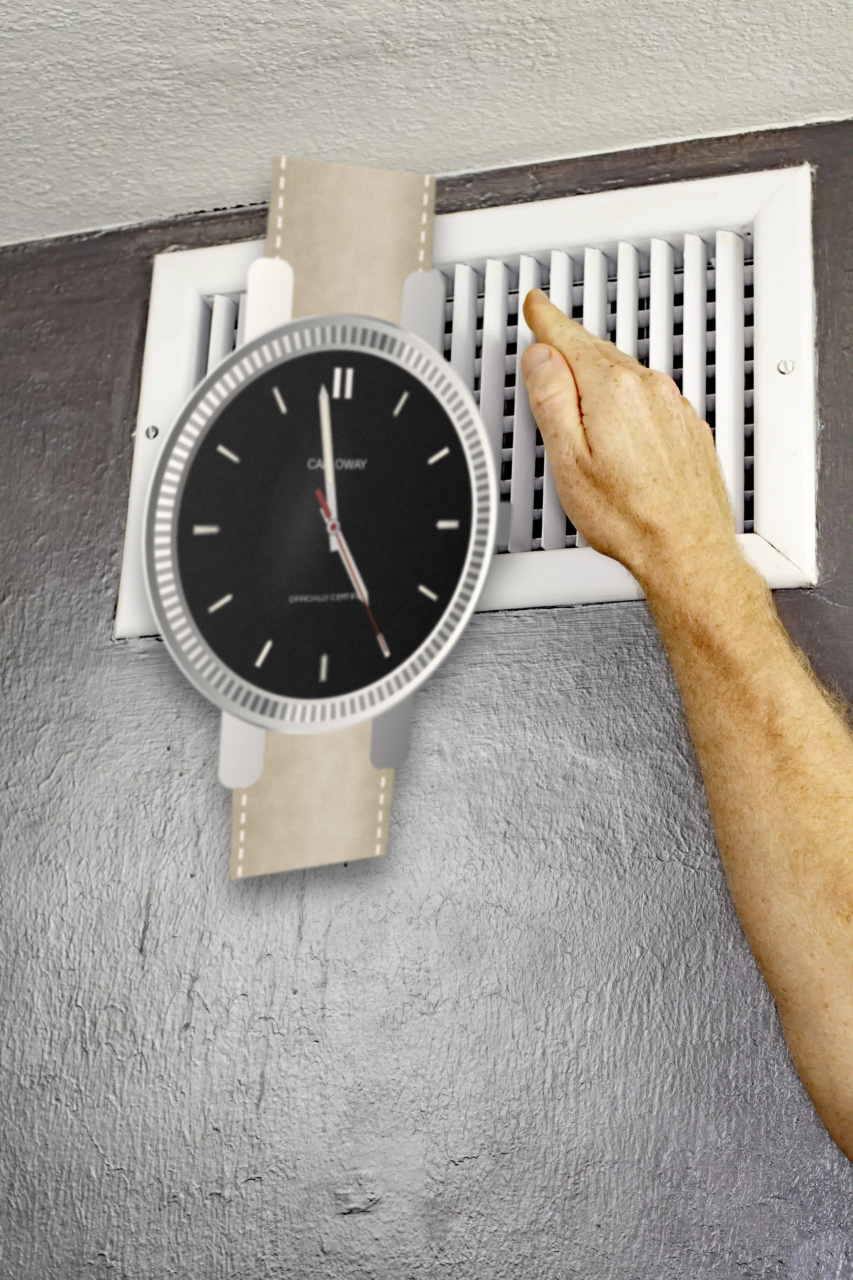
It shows 4h58m25s
